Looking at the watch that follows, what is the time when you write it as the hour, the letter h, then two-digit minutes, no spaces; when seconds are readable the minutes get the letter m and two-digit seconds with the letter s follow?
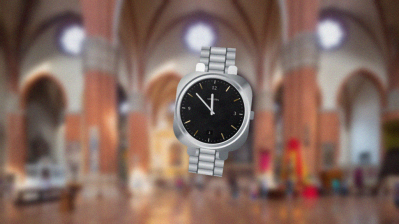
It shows 11h52
